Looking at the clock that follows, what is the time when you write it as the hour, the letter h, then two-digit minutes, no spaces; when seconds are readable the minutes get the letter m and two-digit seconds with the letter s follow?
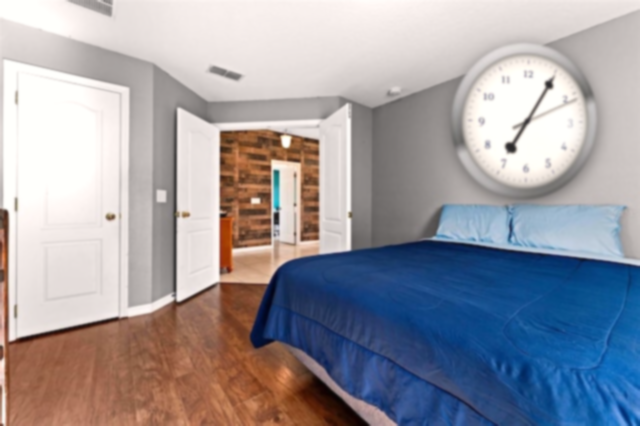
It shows 7h05m11s
